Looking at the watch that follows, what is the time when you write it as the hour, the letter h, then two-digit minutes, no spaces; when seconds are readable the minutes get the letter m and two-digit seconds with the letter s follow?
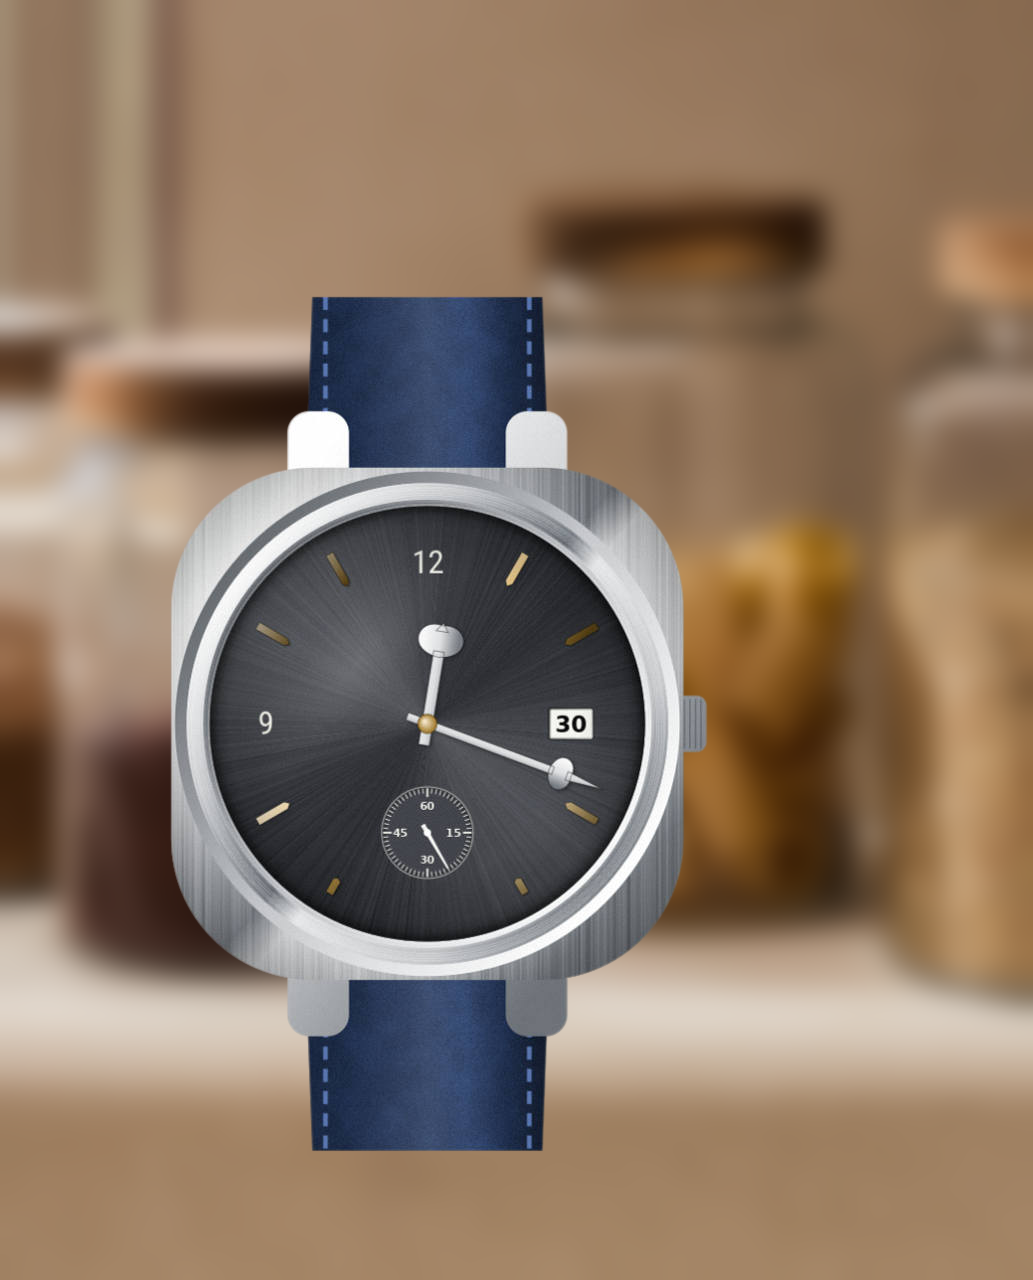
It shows 12h18m25s
